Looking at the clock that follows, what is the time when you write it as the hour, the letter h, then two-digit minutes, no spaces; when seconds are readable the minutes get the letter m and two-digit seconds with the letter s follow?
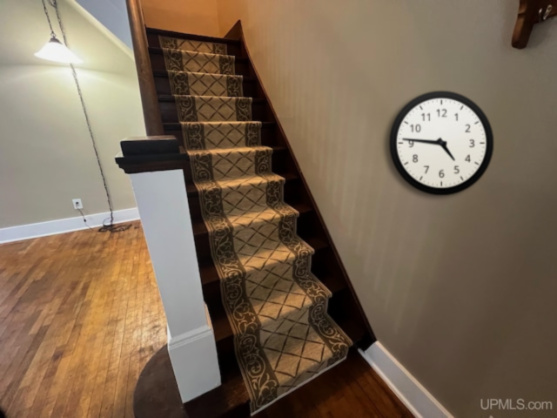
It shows 4h46
